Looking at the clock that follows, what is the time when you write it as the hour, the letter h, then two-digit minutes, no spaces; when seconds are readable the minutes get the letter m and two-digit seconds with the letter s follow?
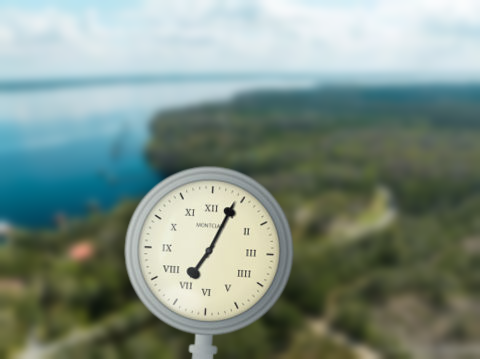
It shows 7h04
